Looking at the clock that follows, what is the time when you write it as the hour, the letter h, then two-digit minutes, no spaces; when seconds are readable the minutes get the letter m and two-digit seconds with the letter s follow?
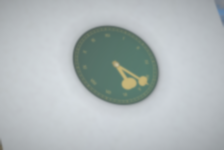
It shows 5h22
